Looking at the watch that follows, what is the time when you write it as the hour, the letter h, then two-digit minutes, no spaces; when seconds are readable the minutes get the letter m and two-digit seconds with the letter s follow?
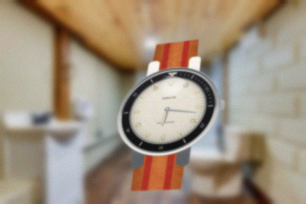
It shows 6h17
